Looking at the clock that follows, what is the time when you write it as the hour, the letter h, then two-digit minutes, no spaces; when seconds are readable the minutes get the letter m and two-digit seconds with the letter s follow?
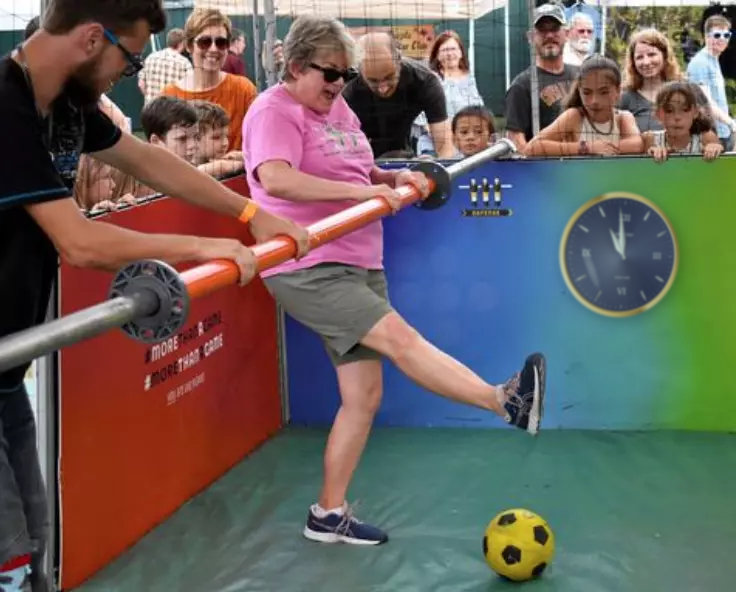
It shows 10h59
